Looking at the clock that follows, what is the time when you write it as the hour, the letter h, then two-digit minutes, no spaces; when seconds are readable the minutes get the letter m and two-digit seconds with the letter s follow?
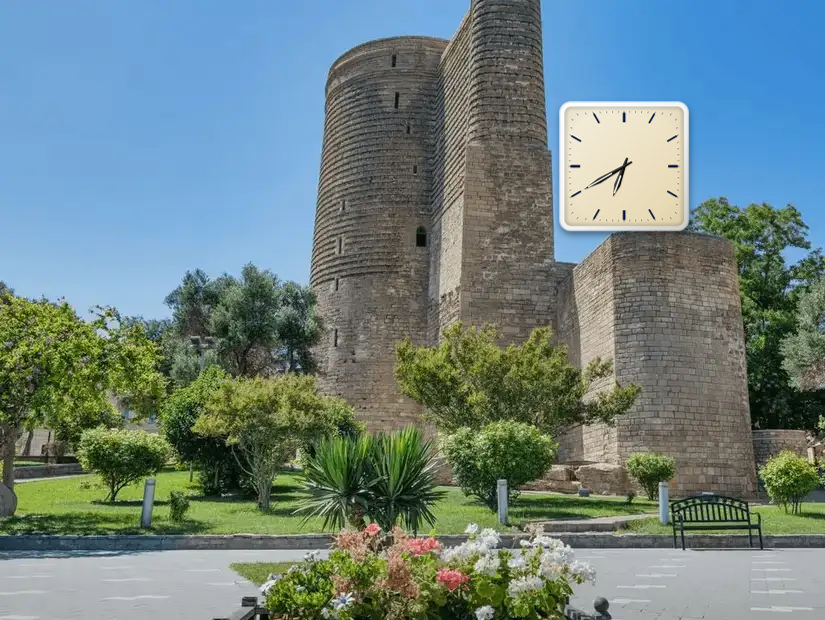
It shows 6h40
